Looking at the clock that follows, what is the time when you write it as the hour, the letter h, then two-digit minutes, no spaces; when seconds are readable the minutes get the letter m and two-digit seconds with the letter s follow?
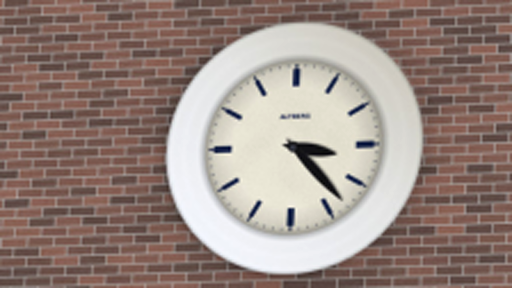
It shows 3h23
